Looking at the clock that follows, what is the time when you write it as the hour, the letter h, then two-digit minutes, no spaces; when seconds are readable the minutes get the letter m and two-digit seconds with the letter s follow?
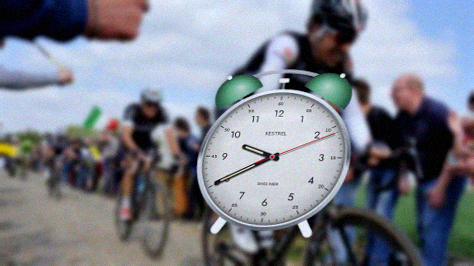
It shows 9h40m11s
